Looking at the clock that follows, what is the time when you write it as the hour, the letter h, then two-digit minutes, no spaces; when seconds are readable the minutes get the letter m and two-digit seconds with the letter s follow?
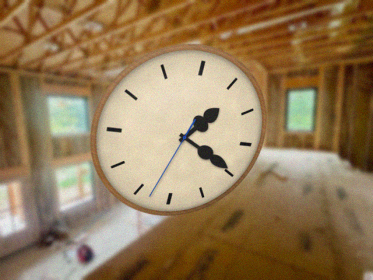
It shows 1h19m33s
